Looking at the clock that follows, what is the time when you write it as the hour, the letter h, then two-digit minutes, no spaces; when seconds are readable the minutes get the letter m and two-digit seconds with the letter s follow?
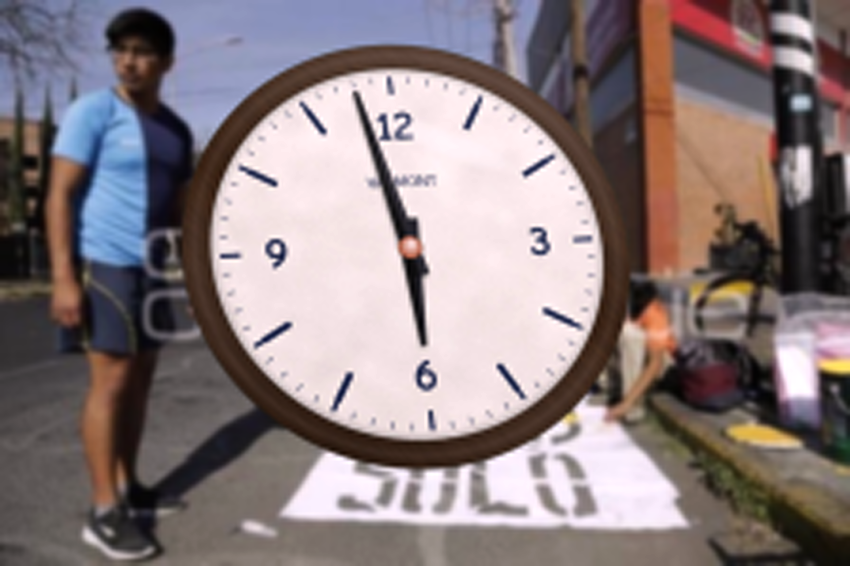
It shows 5h58
